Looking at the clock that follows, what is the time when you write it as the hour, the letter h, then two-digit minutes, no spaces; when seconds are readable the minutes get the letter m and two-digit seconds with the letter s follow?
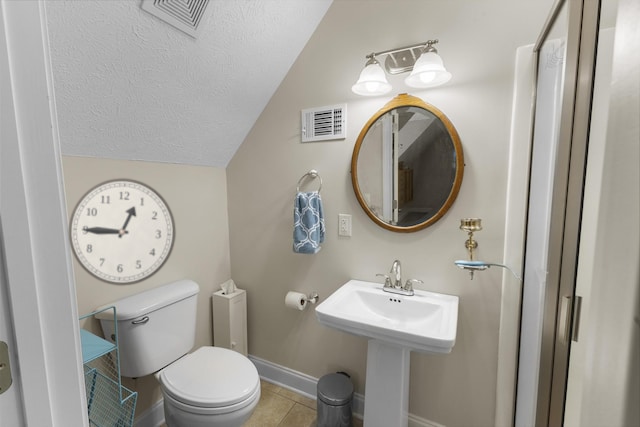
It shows 12h45
